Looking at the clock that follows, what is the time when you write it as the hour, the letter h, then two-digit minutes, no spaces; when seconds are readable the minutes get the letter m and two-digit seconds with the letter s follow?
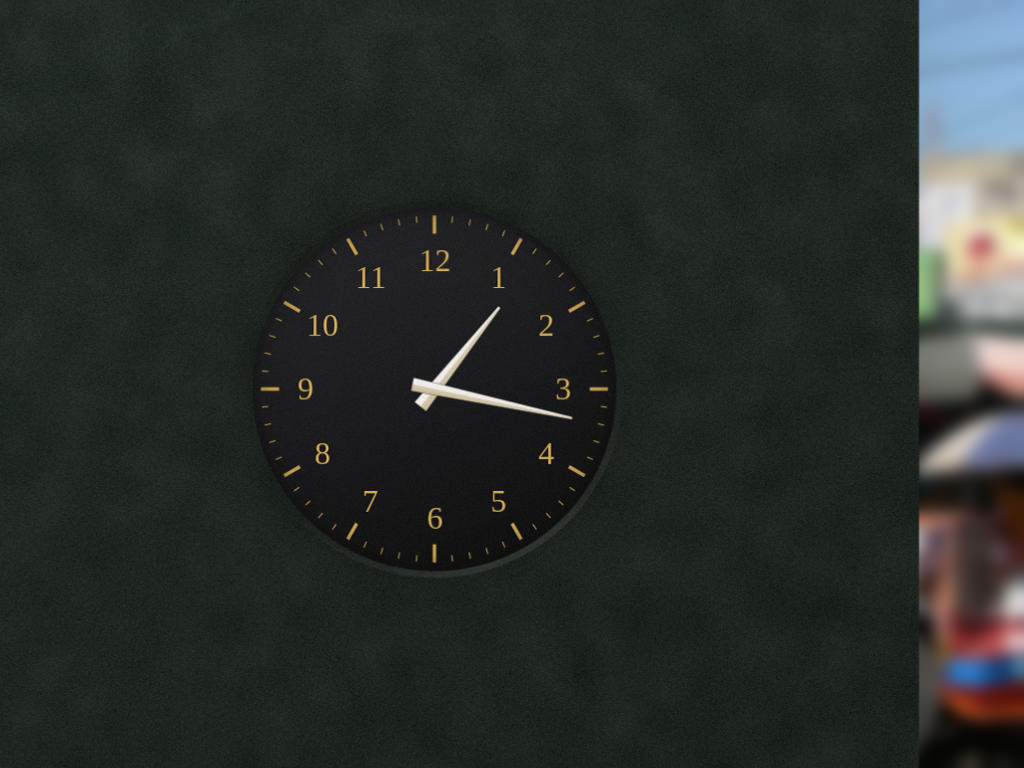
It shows 1h17
